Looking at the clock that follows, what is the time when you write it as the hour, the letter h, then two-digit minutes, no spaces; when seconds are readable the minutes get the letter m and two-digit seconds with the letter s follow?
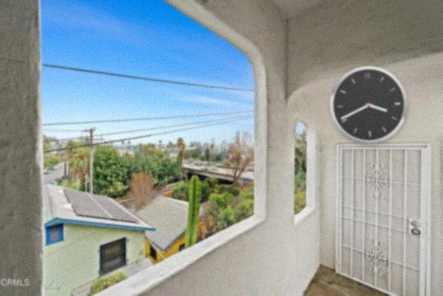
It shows 3h41
